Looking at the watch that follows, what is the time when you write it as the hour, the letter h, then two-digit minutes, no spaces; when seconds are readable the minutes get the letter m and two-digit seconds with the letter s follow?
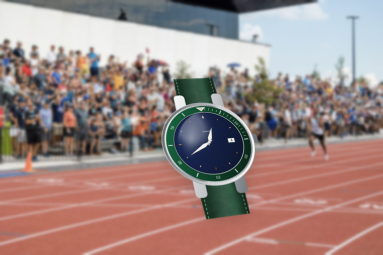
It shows 12h40
